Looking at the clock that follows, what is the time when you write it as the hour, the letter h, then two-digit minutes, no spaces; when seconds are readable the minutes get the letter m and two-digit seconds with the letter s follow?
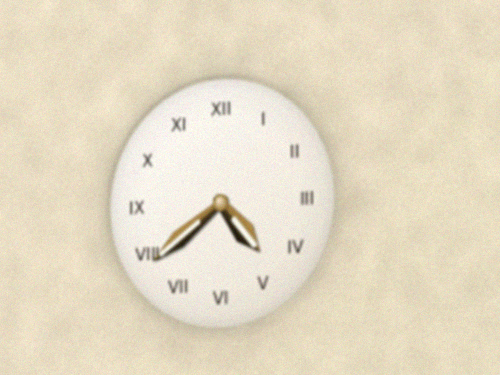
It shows 4h39
